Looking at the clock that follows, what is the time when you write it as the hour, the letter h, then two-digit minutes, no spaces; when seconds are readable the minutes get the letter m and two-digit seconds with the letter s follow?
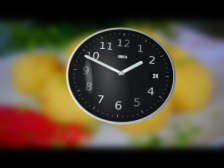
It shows 1h49
